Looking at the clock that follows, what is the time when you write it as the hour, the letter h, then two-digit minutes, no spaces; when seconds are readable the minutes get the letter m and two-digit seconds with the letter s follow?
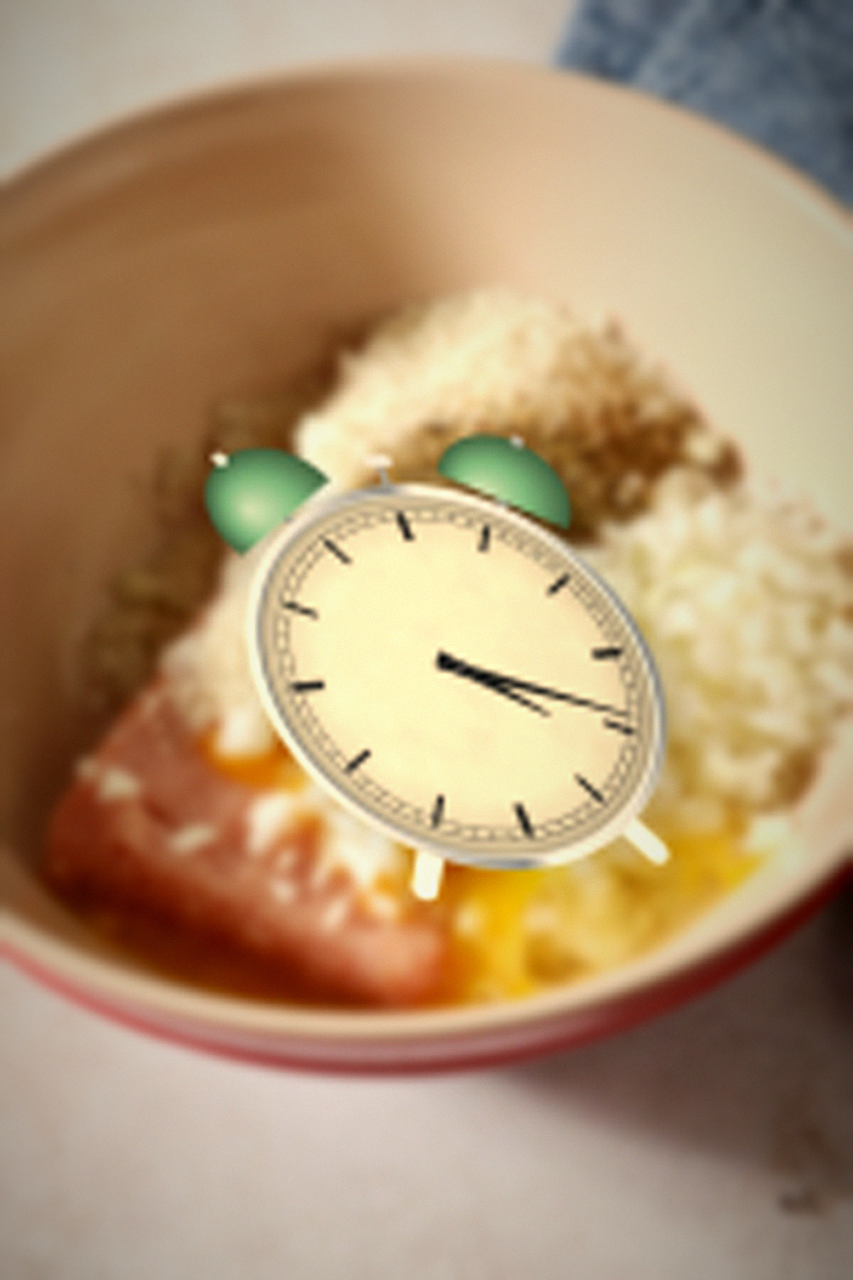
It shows 4h19
